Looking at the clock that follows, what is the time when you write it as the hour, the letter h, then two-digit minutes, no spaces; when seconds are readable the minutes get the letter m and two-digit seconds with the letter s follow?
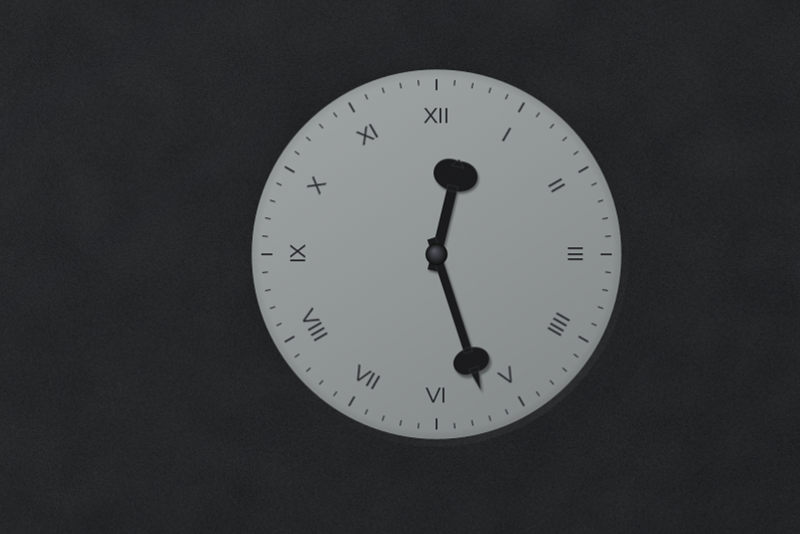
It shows 12h27
